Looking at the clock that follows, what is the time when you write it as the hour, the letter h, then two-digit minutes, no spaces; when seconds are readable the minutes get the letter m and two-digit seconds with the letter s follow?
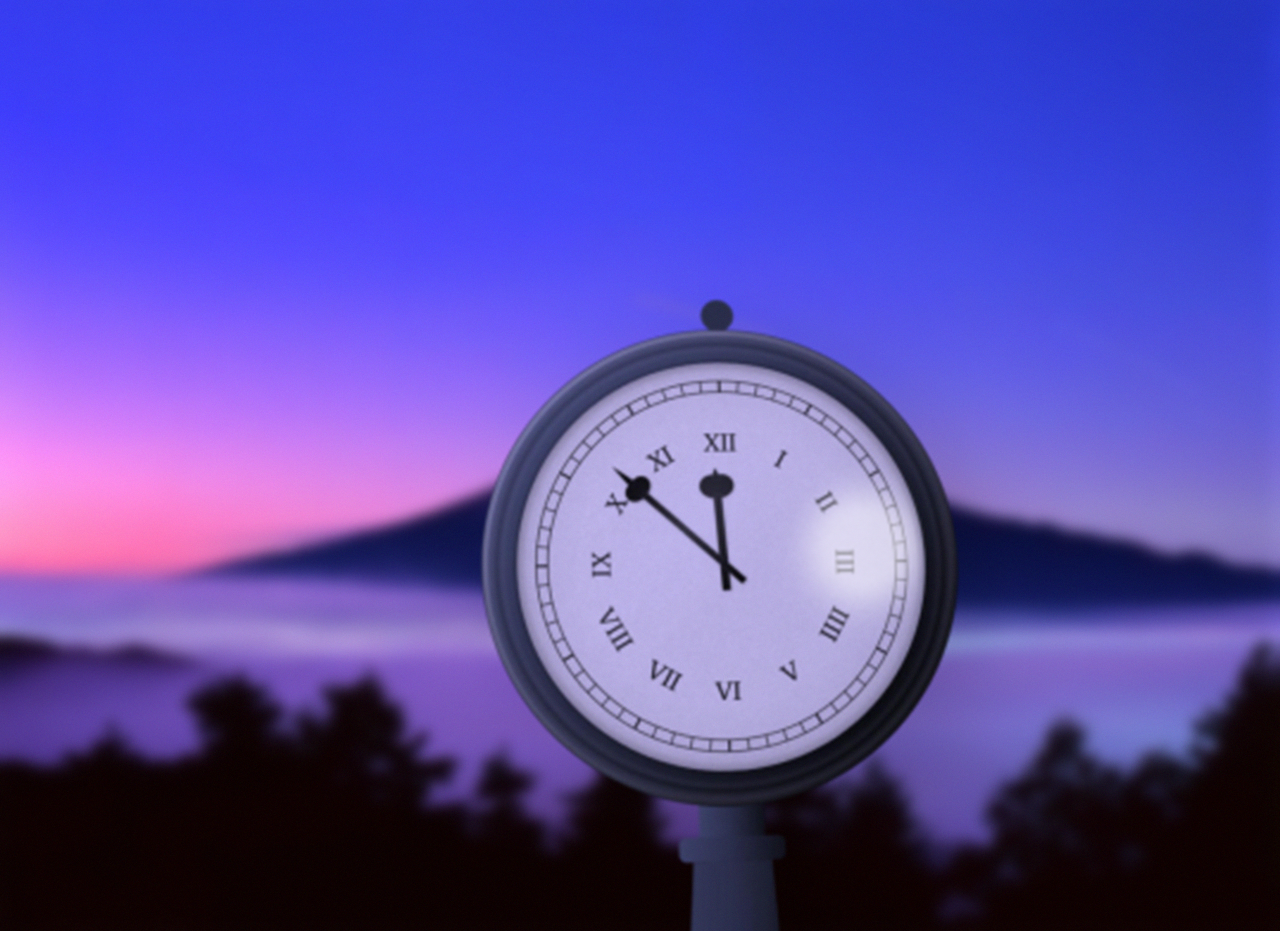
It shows 11h52
